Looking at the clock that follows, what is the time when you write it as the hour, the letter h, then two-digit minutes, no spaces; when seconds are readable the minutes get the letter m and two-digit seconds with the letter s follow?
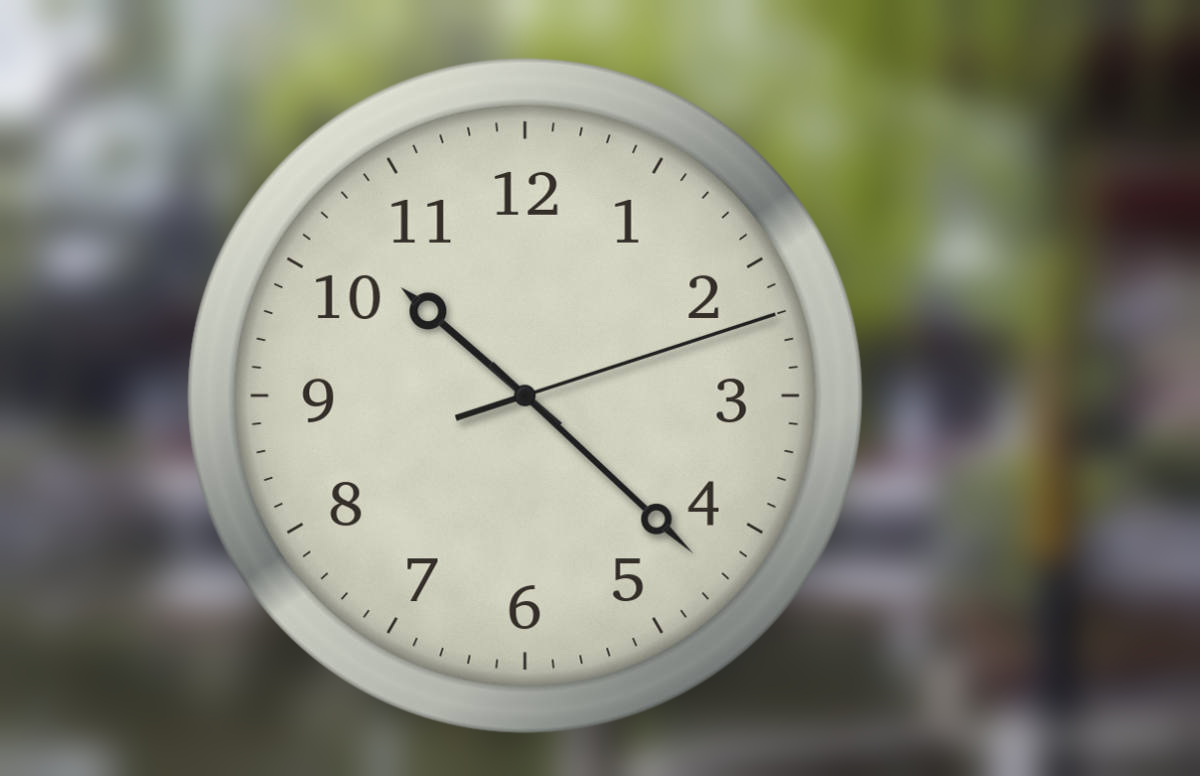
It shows 10h22m12s
